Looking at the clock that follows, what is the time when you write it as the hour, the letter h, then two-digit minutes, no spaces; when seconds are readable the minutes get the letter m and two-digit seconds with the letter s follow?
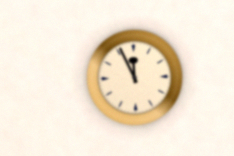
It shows 11h56
